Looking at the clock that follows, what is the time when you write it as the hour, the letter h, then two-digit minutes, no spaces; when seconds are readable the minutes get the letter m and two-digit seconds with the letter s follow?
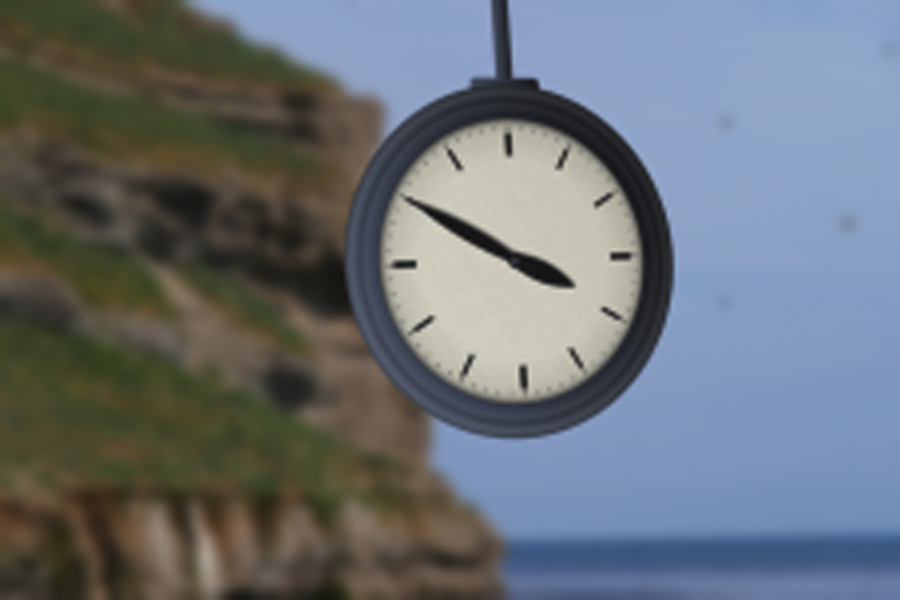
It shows 3h50
